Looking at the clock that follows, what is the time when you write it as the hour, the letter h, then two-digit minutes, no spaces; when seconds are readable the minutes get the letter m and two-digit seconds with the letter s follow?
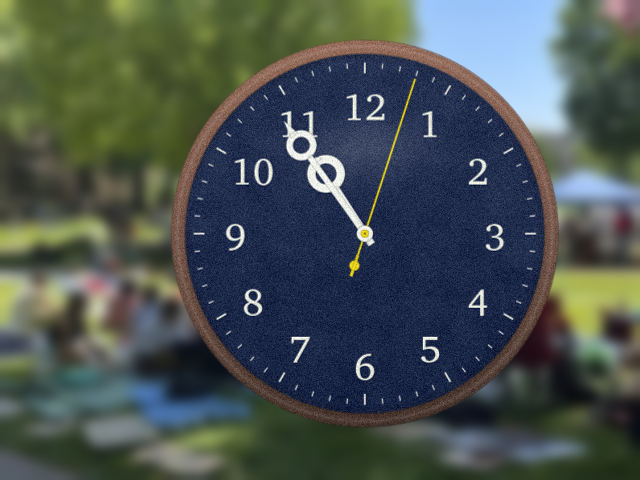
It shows 10h54m03s
